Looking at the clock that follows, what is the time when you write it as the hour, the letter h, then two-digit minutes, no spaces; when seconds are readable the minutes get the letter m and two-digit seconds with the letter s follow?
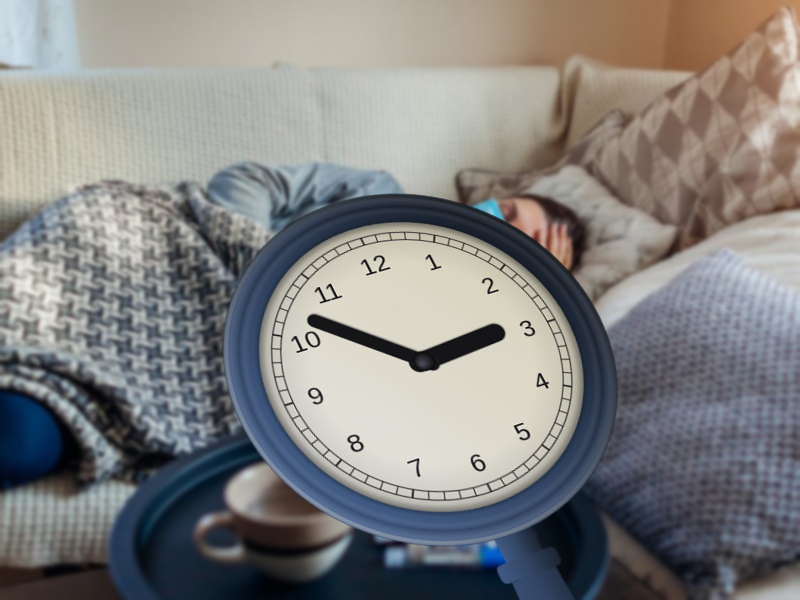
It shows 2h52
